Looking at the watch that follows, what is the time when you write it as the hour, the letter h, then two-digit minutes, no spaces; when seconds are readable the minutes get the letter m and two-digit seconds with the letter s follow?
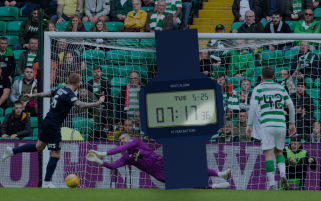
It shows 7h17m36s
